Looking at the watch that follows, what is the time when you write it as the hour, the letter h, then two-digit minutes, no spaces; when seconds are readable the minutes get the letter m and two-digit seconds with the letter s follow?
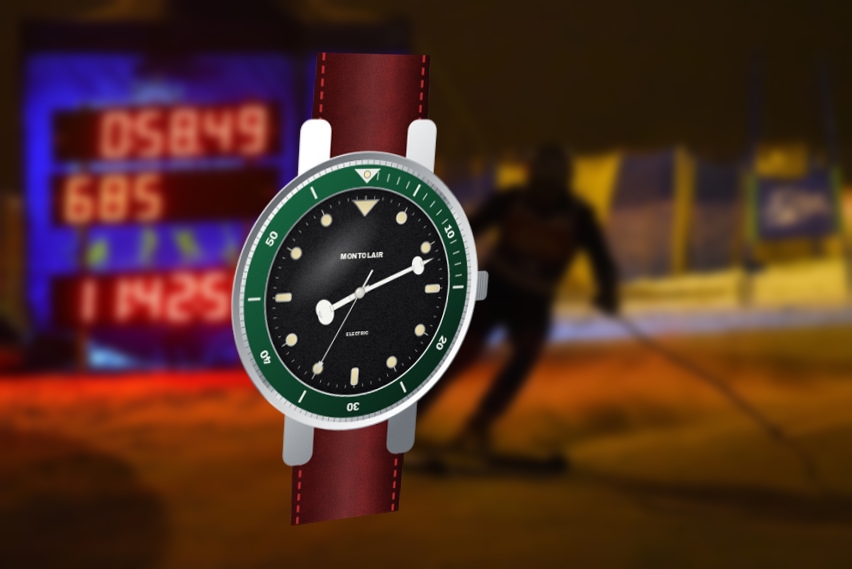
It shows 8h11m35s
